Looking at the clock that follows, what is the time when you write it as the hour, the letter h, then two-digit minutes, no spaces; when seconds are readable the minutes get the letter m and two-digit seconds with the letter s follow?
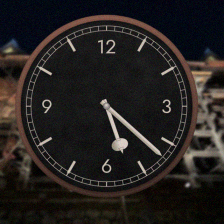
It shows 5h22
